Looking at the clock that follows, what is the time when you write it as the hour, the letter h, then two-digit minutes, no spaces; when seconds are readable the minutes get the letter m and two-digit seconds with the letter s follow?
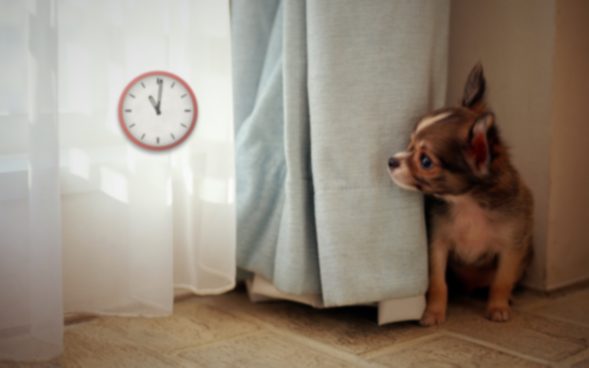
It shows 11h01
